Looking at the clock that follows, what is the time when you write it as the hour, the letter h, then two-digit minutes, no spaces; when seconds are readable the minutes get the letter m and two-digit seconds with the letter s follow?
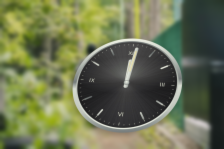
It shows 12h01
